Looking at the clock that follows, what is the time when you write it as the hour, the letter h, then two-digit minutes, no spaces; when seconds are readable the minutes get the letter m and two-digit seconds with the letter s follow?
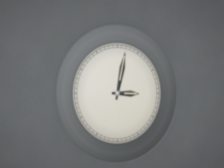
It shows 3h02
